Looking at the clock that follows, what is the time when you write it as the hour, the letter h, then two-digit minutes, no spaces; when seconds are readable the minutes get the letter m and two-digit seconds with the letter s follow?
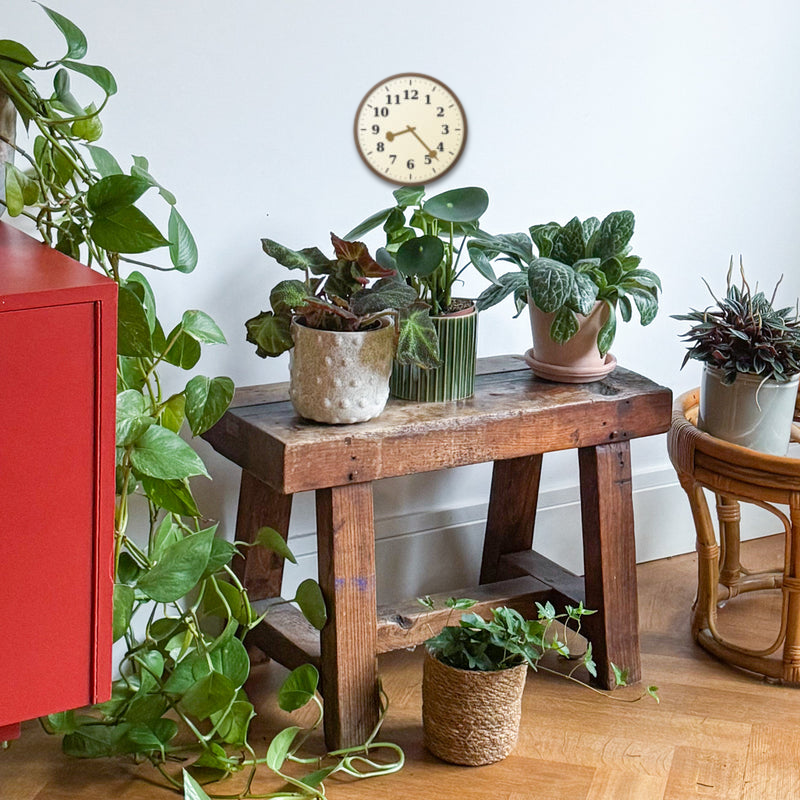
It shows 8h23
